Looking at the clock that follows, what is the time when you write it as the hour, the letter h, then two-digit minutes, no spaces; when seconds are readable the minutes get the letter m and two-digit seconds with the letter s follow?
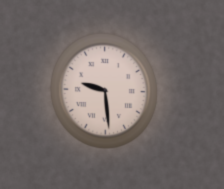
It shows 9h29
